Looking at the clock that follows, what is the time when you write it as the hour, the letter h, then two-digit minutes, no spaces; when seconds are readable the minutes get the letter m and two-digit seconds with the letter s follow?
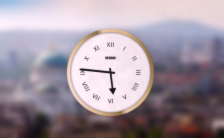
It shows 5h46
